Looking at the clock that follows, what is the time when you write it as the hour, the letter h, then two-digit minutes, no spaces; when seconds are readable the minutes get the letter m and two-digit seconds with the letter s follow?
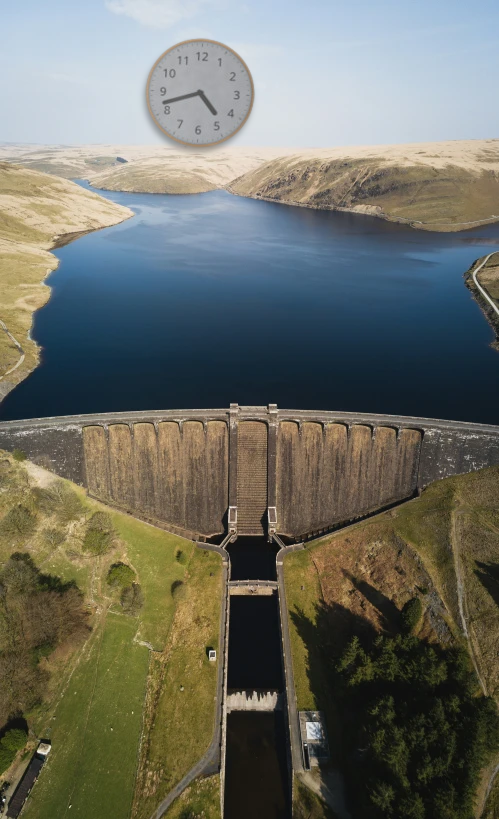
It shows 4h42
